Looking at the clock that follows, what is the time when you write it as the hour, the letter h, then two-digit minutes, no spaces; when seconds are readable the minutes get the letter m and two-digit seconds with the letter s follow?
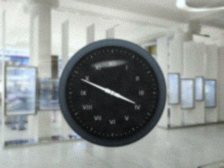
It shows 3h49
